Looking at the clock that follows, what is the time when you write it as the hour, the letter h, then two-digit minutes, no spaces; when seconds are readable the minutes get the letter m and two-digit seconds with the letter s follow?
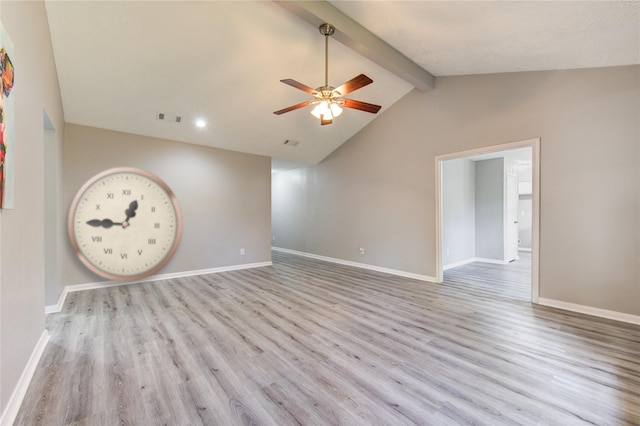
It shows 12h45
